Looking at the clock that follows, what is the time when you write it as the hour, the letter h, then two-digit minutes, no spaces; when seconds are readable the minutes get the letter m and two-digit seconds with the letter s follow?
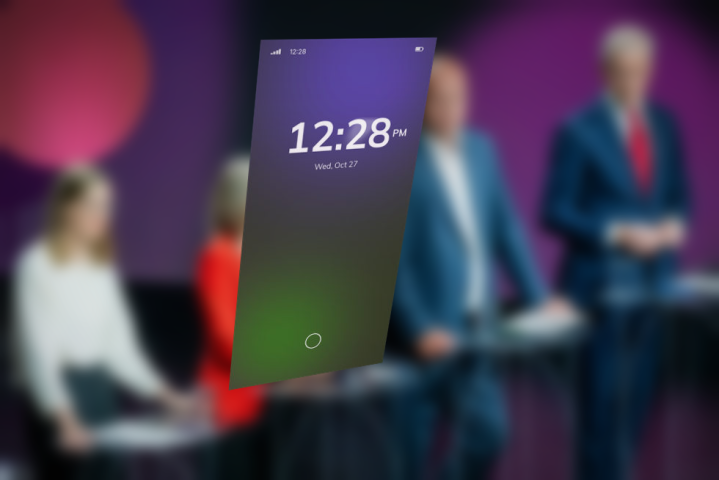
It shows 12h28
